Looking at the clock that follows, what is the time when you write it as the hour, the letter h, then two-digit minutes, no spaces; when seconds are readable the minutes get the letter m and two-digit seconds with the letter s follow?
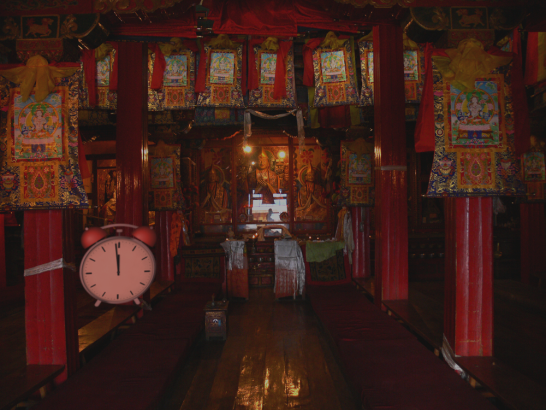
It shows 11h59
